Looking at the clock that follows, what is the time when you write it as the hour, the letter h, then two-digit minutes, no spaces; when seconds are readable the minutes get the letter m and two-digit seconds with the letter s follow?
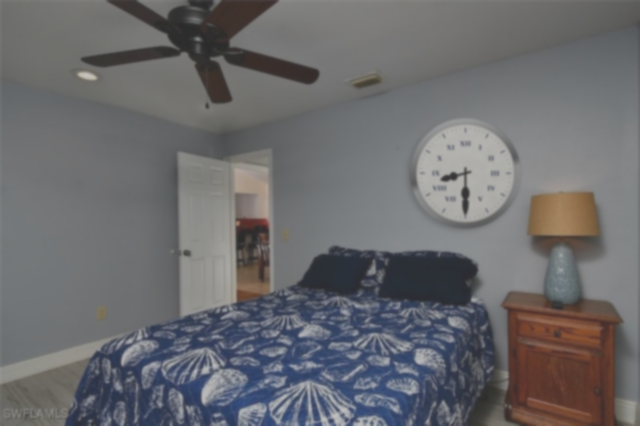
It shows 8h30
